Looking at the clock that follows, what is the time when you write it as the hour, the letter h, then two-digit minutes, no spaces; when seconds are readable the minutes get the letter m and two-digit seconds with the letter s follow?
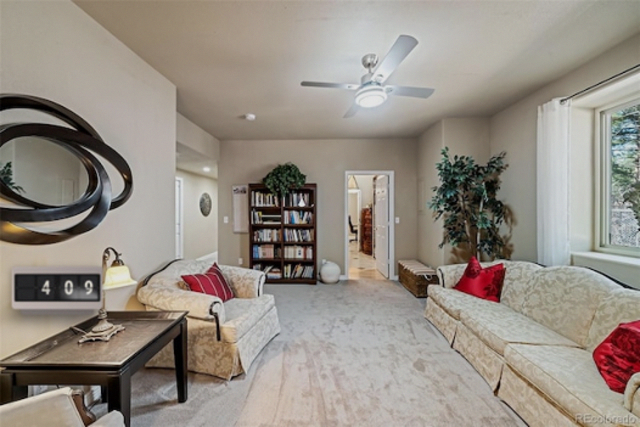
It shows 4h09
